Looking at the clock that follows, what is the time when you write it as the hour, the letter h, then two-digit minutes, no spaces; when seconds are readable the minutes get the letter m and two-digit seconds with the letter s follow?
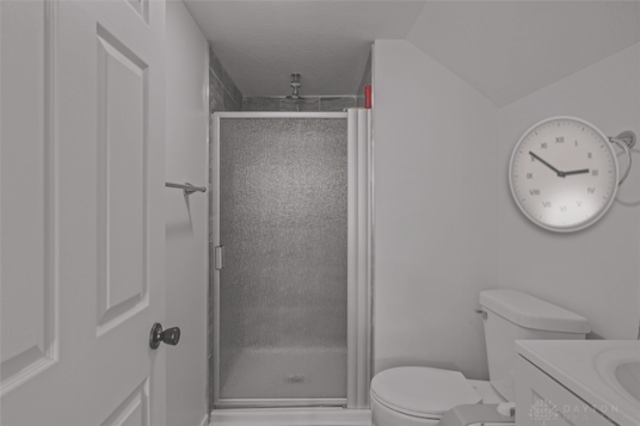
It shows 2h51
